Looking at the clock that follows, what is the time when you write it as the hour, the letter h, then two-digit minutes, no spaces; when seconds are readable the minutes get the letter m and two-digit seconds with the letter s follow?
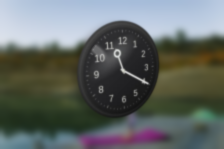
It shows 11h20
